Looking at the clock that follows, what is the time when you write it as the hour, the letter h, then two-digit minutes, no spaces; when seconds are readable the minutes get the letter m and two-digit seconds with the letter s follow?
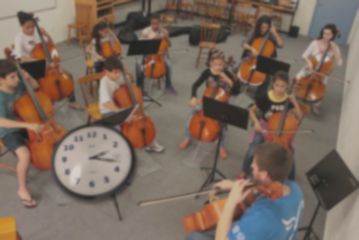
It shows 2h17
